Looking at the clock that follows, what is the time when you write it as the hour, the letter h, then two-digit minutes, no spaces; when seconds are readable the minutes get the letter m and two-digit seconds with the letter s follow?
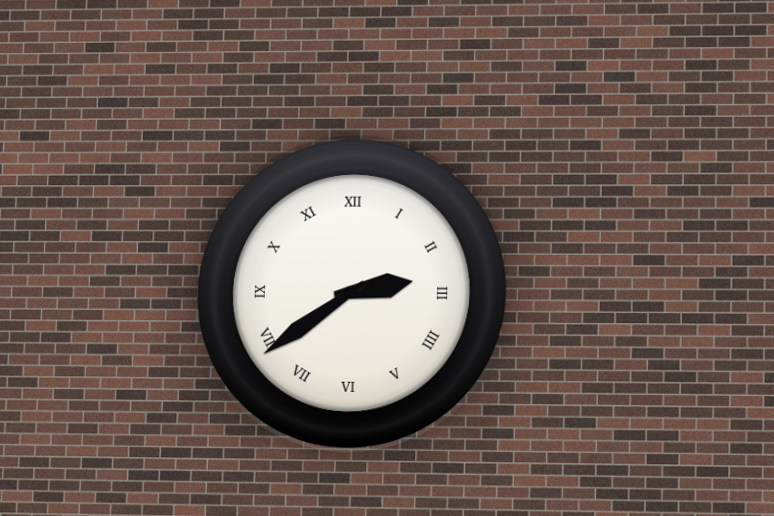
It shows 2h39
